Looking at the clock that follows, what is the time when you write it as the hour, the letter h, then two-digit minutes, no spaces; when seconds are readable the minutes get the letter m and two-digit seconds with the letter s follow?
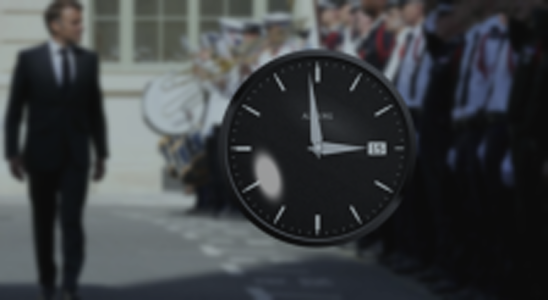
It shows 2h59
